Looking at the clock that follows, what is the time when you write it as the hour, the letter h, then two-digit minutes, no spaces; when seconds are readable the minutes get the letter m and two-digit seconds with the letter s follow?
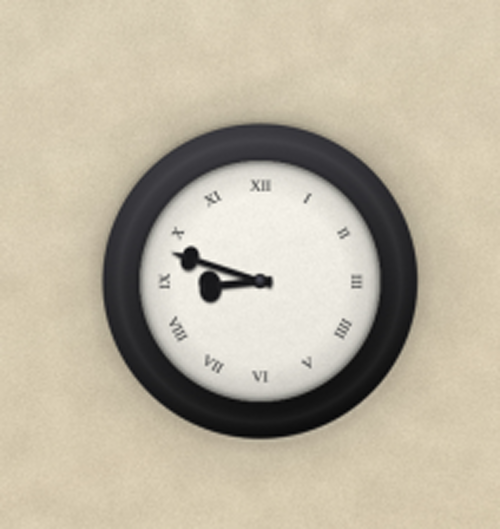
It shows 8h48
